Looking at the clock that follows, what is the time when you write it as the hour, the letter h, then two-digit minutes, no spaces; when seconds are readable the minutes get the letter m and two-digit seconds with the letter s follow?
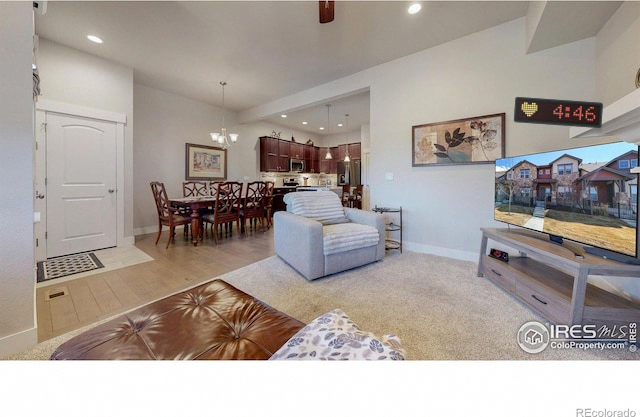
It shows 4h46
